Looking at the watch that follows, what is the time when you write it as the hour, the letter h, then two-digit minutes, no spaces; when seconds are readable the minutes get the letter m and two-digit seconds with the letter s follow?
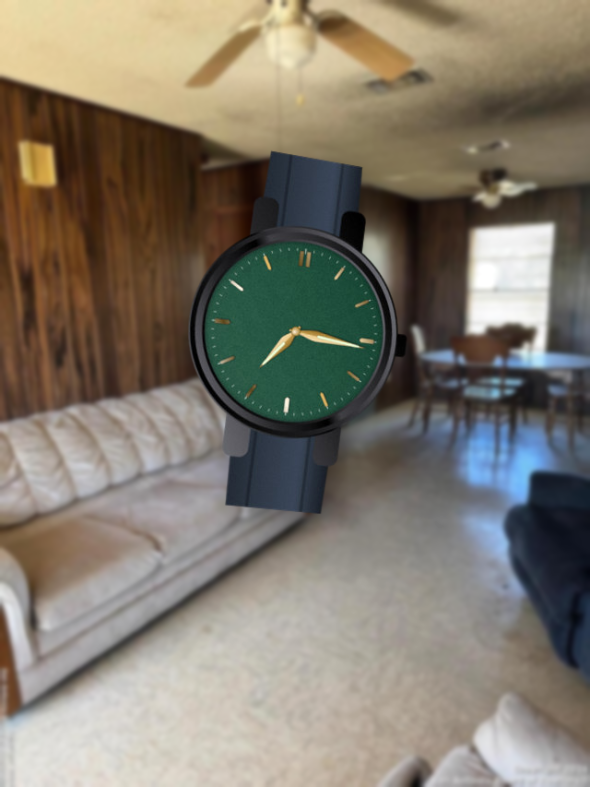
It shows 7h16
